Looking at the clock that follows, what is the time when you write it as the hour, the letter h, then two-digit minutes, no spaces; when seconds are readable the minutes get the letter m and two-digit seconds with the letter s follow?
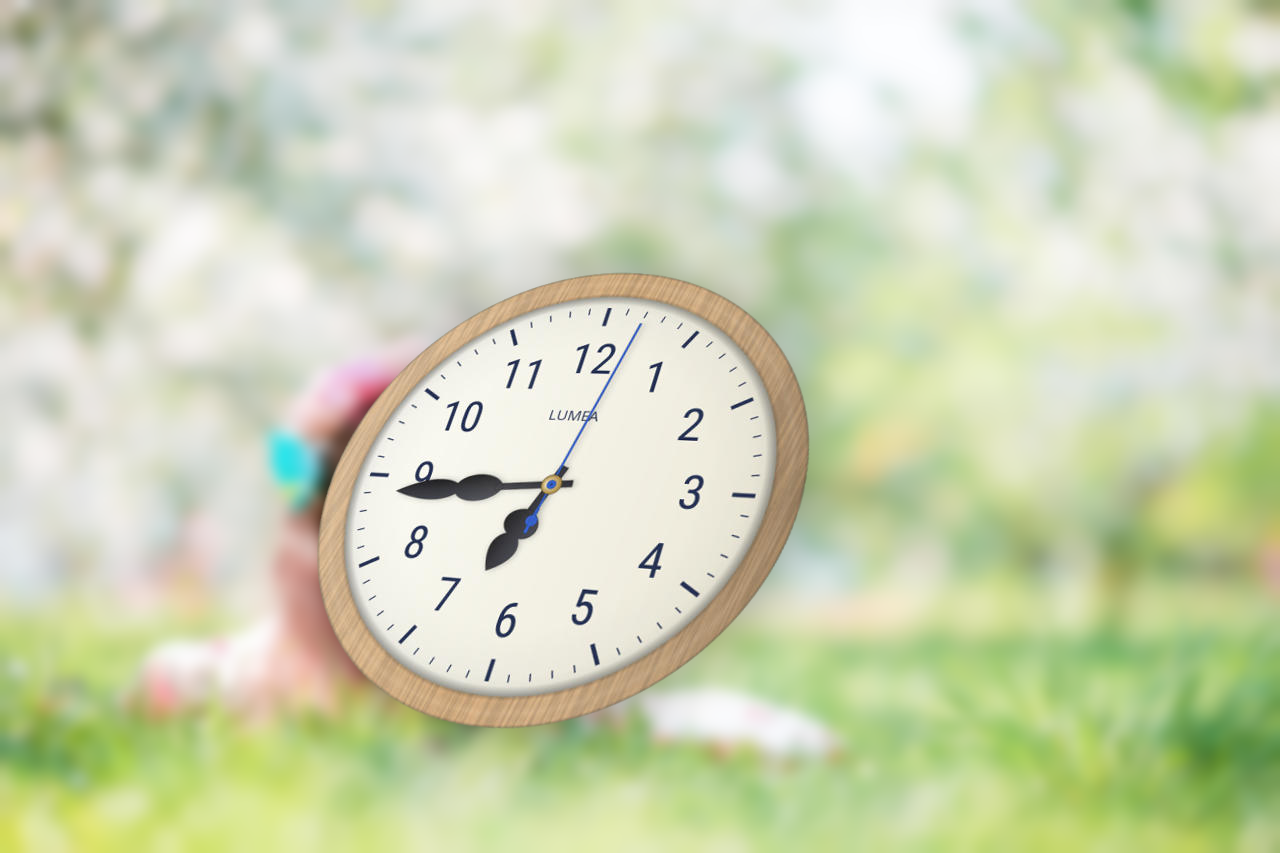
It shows 6h44m02s
